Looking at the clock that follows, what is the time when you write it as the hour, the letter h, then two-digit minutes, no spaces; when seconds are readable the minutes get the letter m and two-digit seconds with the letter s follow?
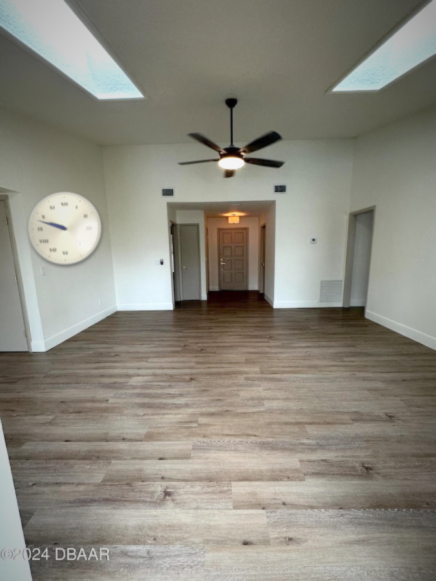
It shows 9h48
